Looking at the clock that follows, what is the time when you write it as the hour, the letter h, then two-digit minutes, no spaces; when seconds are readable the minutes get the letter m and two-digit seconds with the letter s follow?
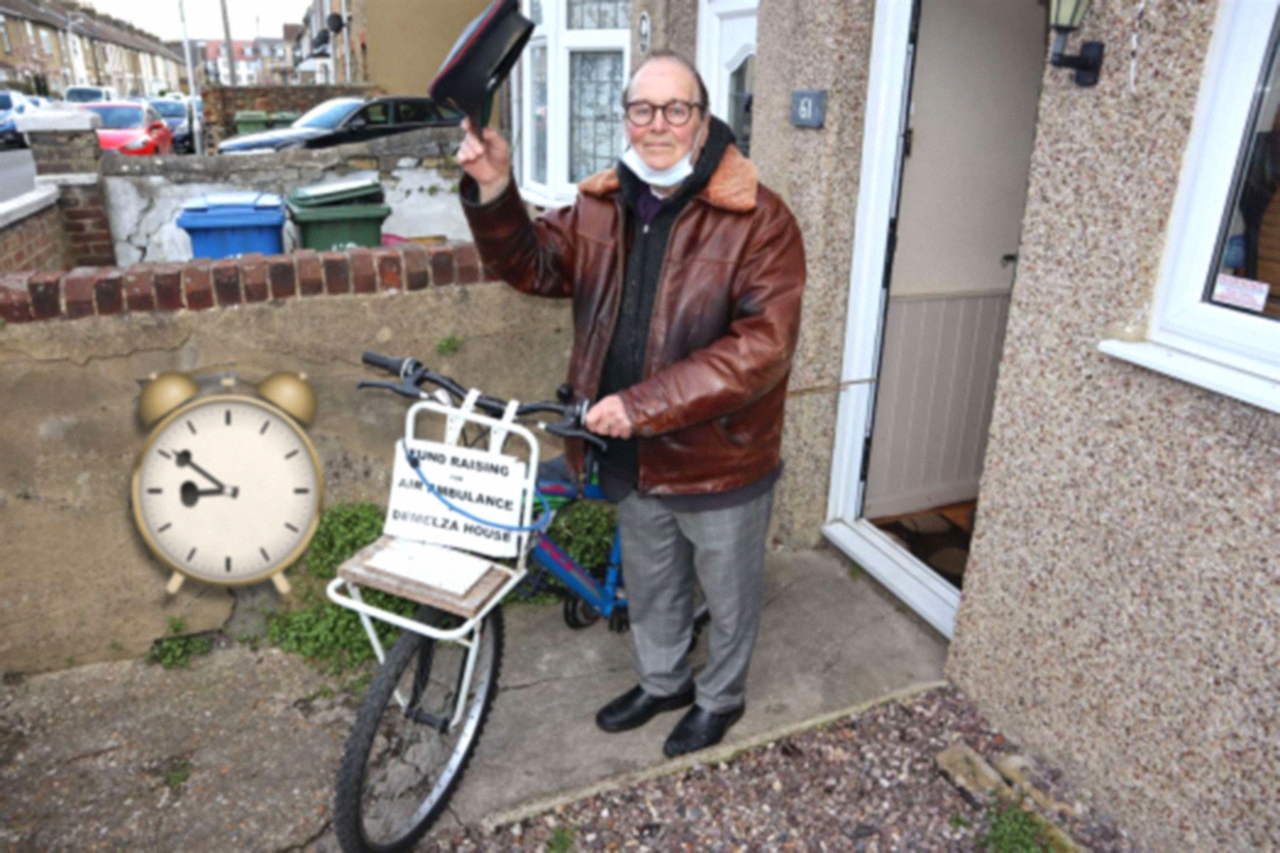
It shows 8h51
